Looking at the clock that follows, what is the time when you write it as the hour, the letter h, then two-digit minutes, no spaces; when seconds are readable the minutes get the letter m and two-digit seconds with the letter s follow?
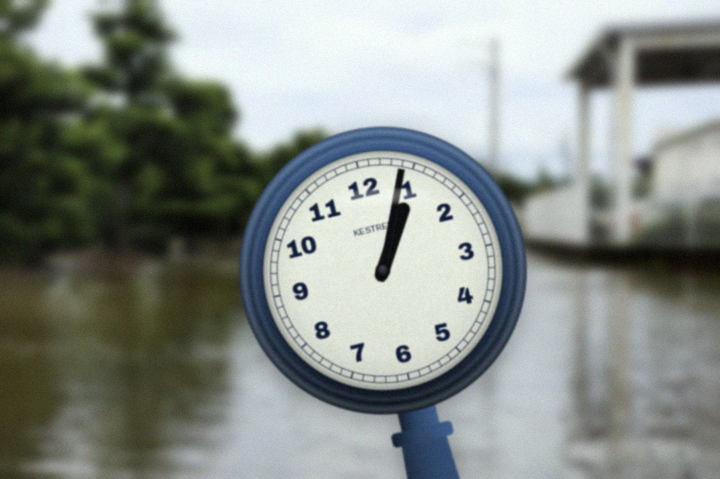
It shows 1h04
